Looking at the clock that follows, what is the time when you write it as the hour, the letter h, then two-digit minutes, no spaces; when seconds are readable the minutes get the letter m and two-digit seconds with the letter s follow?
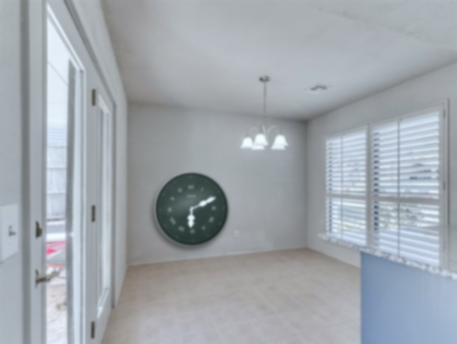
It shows 6h11
